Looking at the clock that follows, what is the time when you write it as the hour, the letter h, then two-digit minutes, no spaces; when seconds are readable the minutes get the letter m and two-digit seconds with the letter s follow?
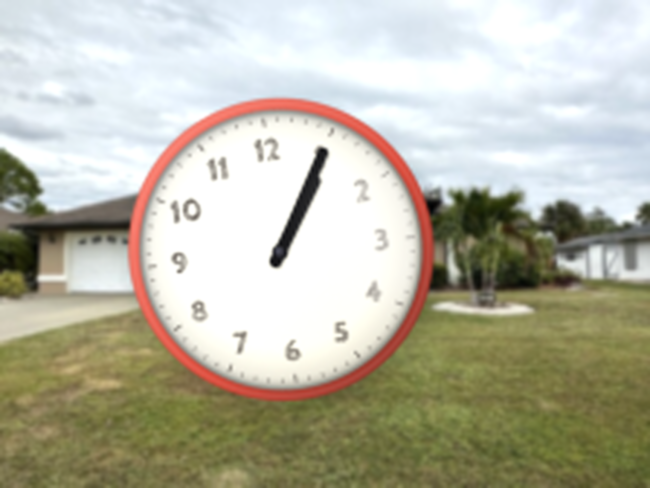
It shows 1h05
